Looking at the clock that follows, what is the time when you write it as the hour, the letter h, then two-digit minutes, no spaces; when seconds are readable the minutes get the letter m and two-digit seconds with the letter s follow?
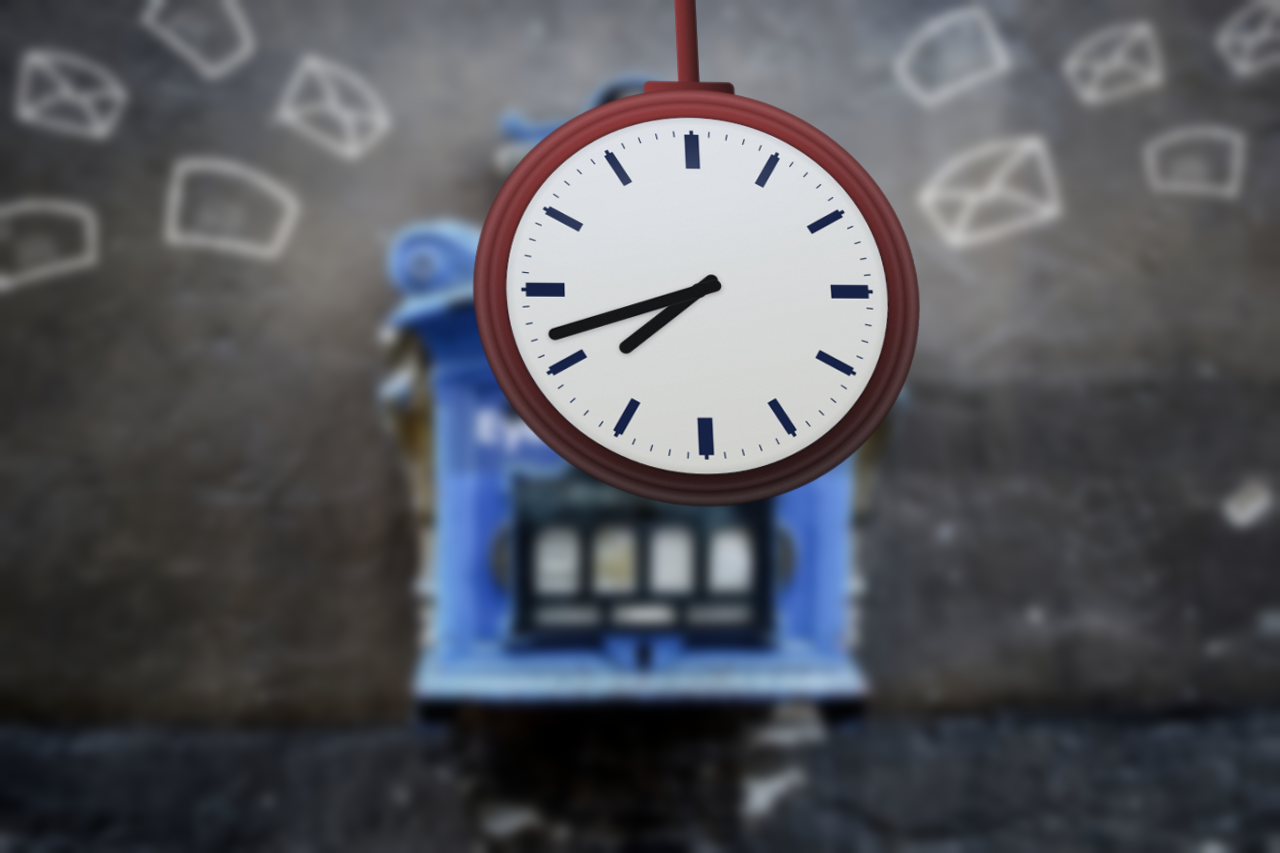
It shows 7h42
